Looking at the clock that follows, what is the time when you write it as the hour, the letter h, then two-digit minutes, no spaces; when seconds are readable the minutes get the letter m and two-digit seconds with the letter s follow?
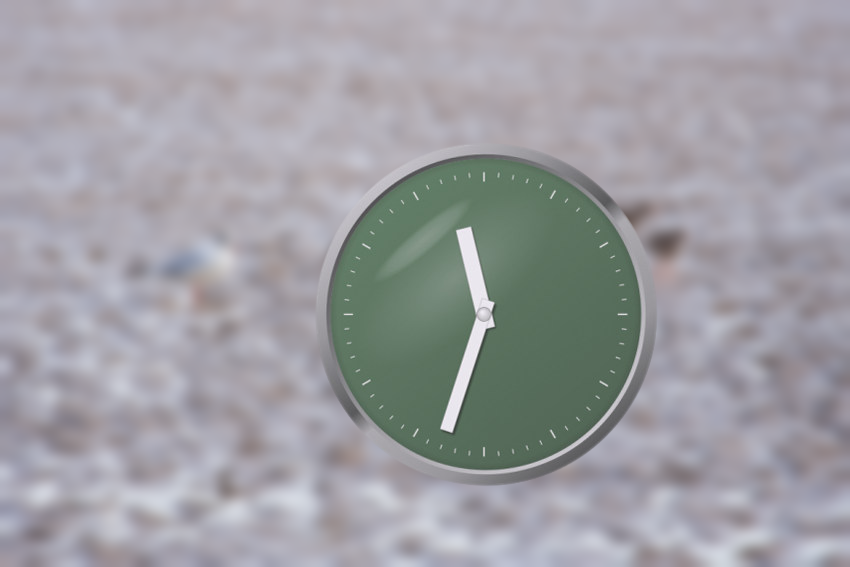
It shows 11h33
